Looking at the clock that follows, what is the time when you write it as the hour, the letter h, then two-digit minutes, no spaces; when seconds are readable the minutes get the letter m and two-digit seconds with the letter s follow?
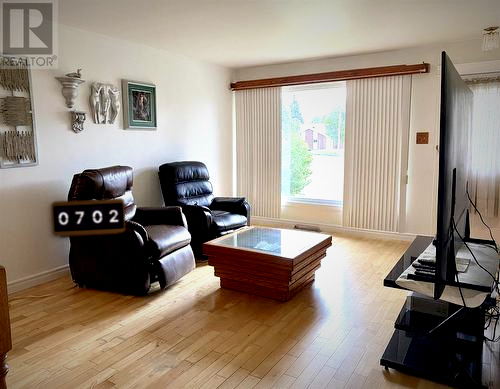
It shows 7h02
